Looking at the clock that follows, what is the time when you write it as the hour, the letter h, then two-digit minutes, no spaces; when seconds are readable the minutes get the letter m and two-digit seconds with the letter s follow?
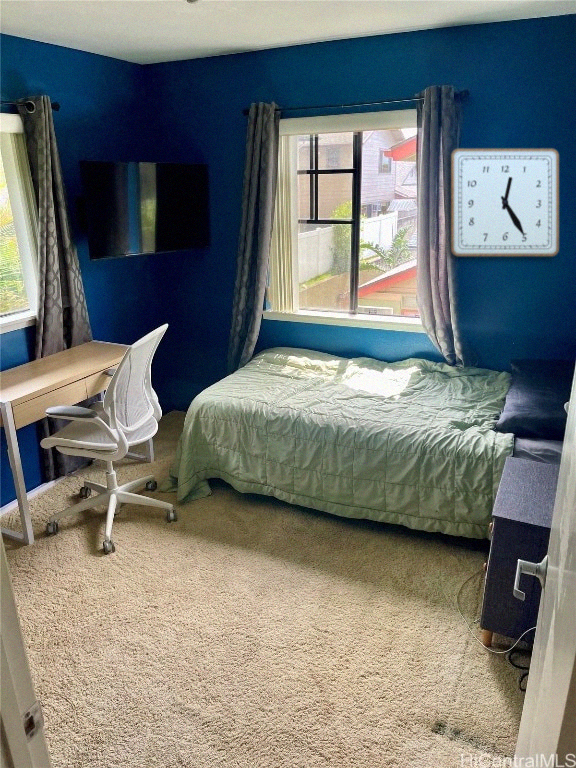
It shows 12h25
